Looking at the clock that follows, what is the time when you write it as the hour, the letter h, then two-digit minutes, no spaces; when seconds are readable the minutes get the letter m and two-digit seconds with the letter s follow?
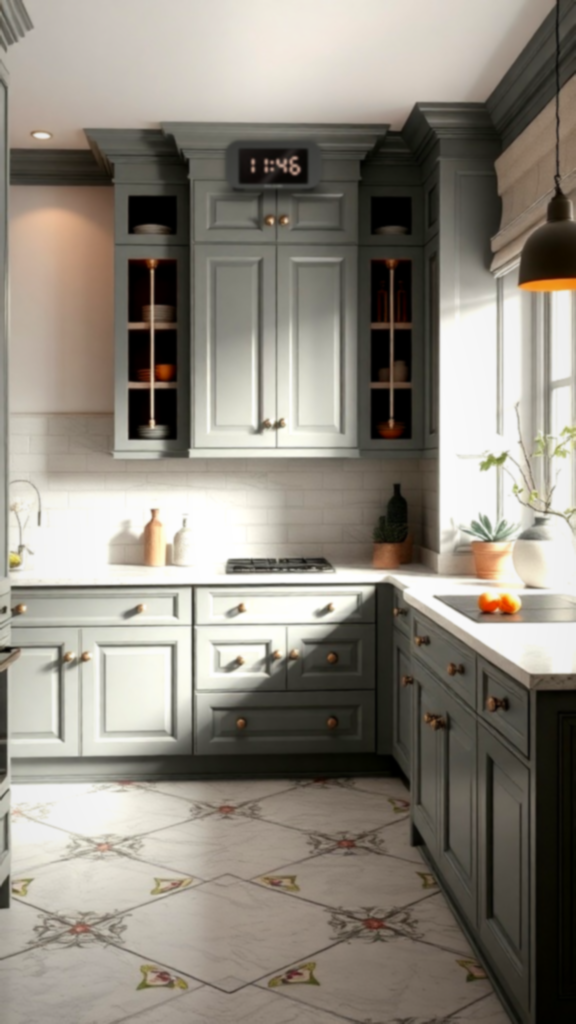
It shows 11h46
